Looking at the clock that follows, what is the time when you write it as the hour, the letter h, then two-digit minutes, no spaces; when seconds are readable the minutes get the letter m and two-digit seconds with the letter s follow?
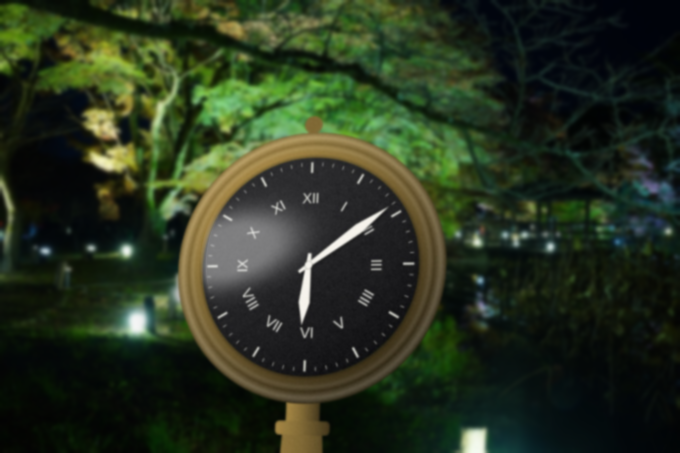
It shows 6h09
